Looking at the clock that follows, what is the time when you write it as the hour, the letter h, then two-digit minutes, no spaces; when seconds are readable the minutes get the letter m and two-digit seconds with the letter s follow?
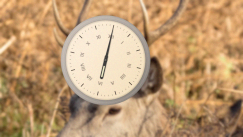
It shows 6h00
